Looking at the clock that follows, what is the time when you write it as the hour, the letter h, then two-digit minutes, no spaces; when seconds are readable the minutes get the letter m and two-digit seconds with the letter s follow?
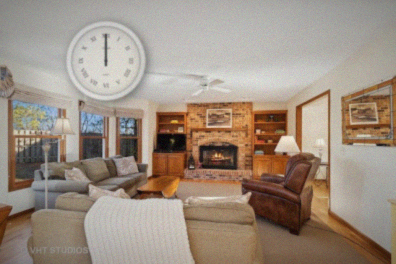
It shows 12h00
